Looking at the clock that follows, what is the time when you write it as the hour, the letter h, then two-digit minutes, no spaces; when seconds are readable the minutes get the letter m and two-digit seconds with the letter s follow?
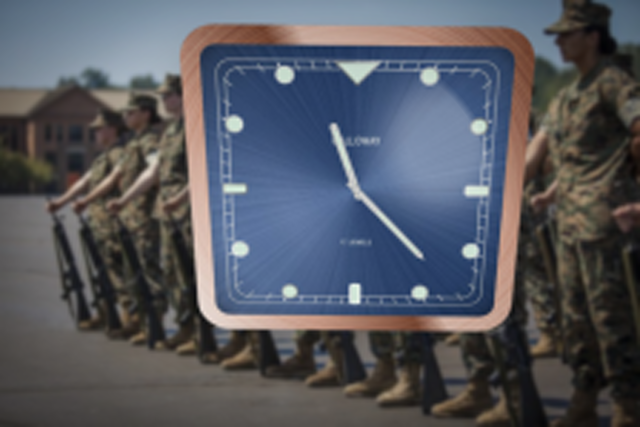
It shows 11h23
